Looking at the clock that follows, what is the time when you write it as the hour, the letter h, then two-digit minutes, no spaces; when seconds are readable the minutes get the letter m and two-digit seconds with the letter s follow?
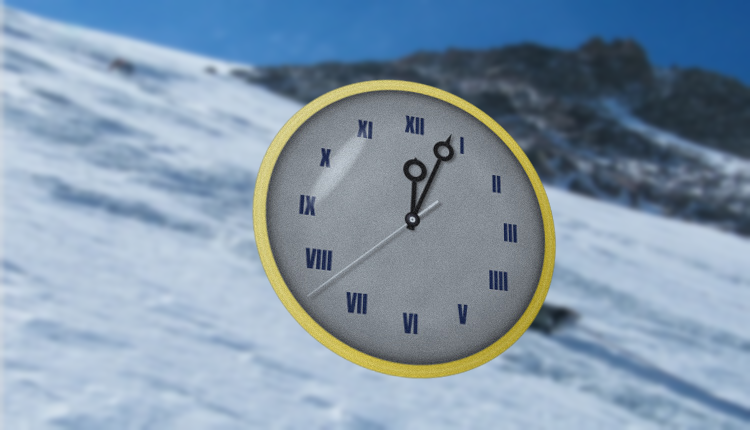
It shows 12h03m38s
